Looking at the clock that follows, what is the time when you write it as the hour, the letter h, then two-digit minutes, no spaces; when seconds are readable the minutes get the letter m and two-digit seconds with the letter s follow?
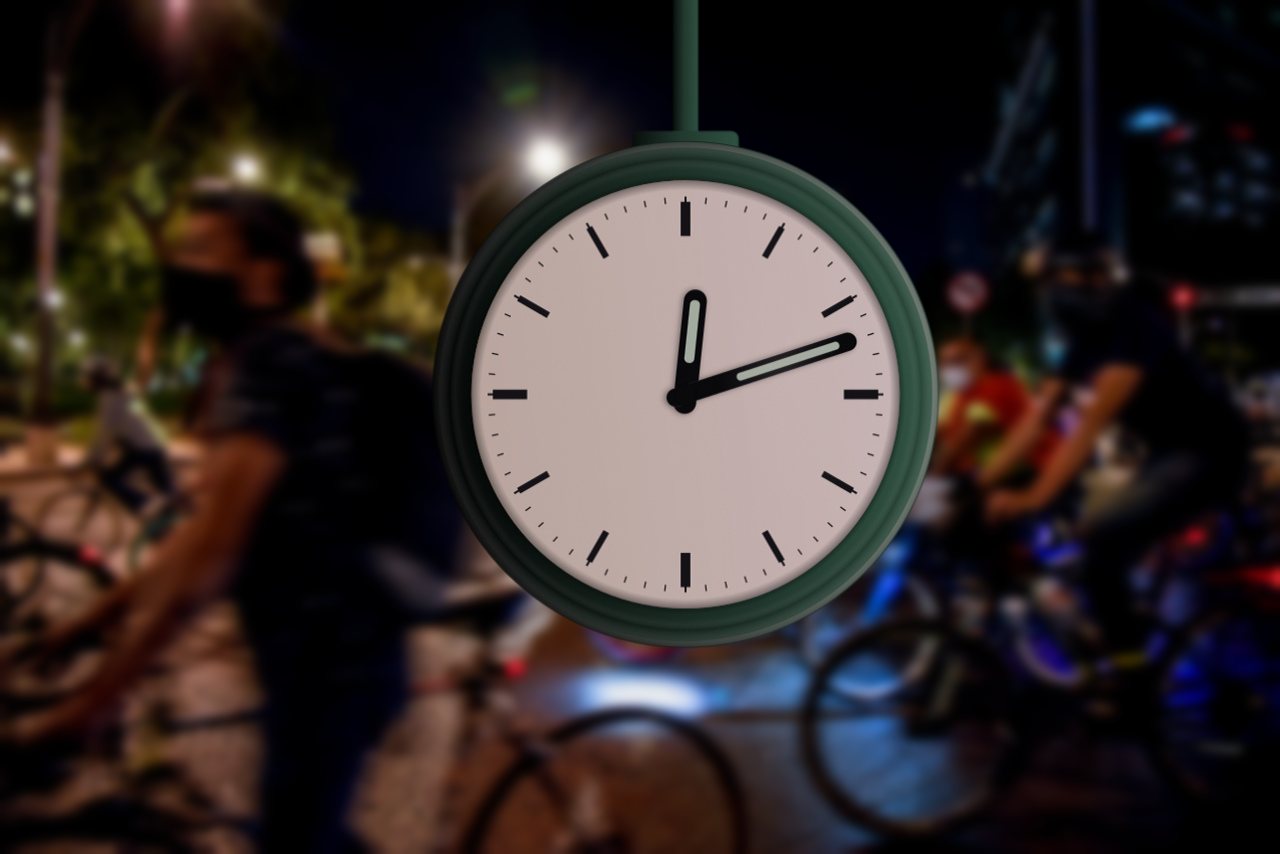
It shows 12h12
